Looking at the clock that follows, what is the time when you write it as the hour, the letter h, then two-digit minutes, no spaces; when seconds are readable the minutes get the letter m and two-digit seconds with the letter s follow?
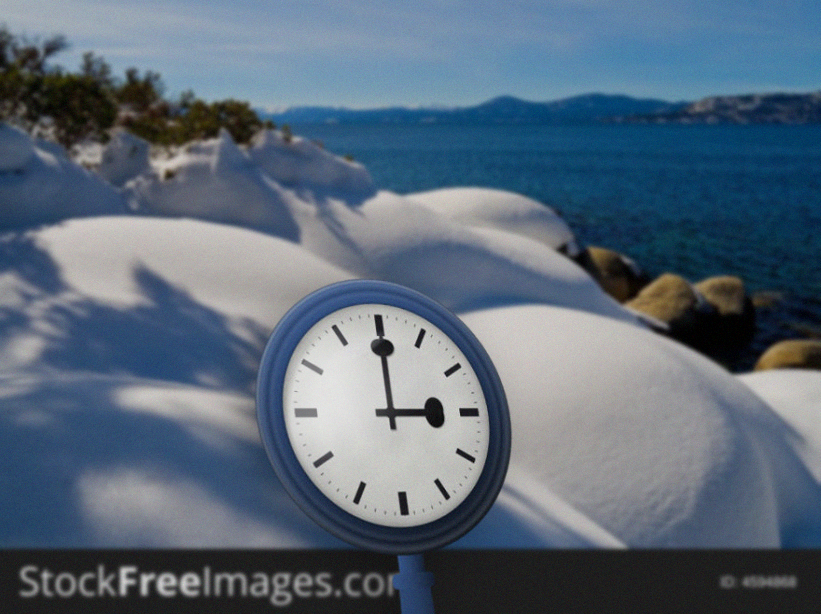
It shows 3h00
